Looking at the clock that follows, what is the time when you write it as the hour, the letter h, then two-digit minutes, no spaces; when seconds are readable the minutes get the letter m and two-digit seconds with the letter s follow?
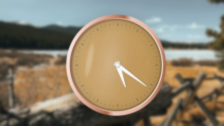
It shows 5h21
